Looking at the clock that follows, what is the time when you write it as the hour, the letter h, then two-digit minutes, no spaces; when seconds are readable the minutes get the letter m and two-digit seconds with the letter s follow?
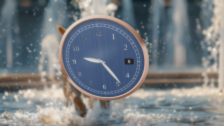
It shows 9h24
